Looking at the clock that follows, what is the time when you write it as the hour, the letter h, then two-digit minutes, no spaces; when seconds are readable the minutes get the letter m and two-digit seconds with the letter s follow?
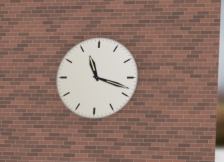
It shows 11h18
